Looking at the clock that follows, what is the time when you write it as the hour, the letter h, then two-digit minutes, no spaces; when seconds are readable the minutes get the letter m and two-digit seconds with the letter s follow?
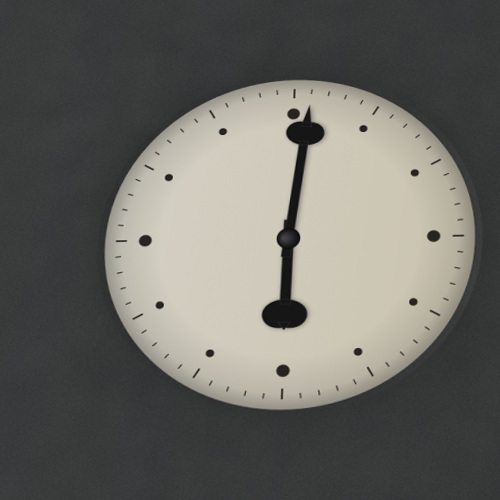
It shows 6h01
